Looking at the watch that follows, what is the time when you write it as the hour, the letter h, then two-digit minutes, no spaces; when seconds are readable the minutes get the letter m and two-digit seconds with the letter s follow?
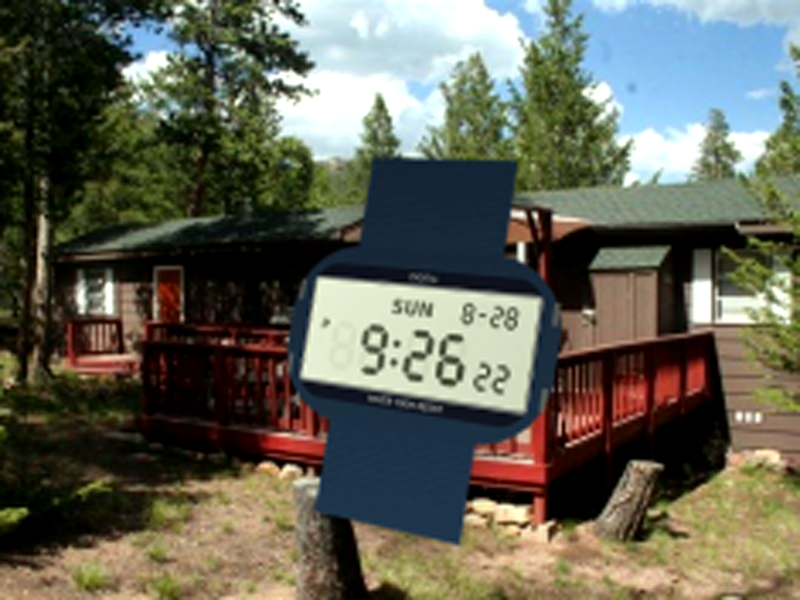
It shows 9h26m22s
